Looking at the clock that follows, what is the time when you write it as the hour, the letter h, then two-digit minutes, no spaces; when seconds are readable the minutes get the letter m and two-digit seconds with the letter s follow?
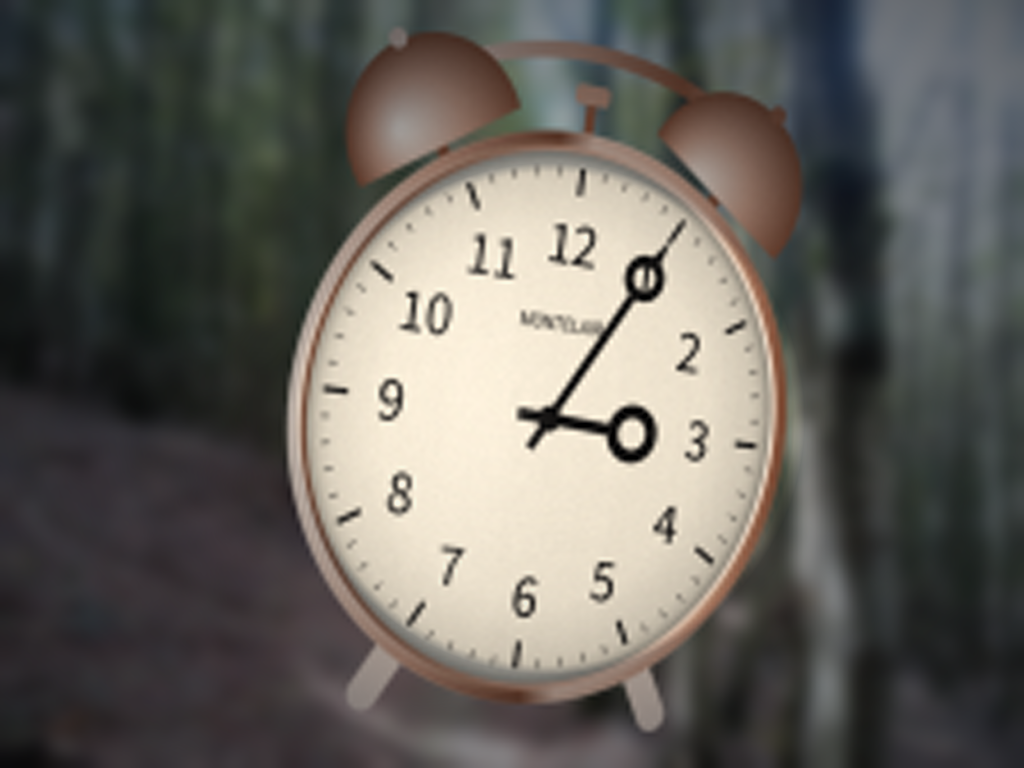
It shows 3h05
